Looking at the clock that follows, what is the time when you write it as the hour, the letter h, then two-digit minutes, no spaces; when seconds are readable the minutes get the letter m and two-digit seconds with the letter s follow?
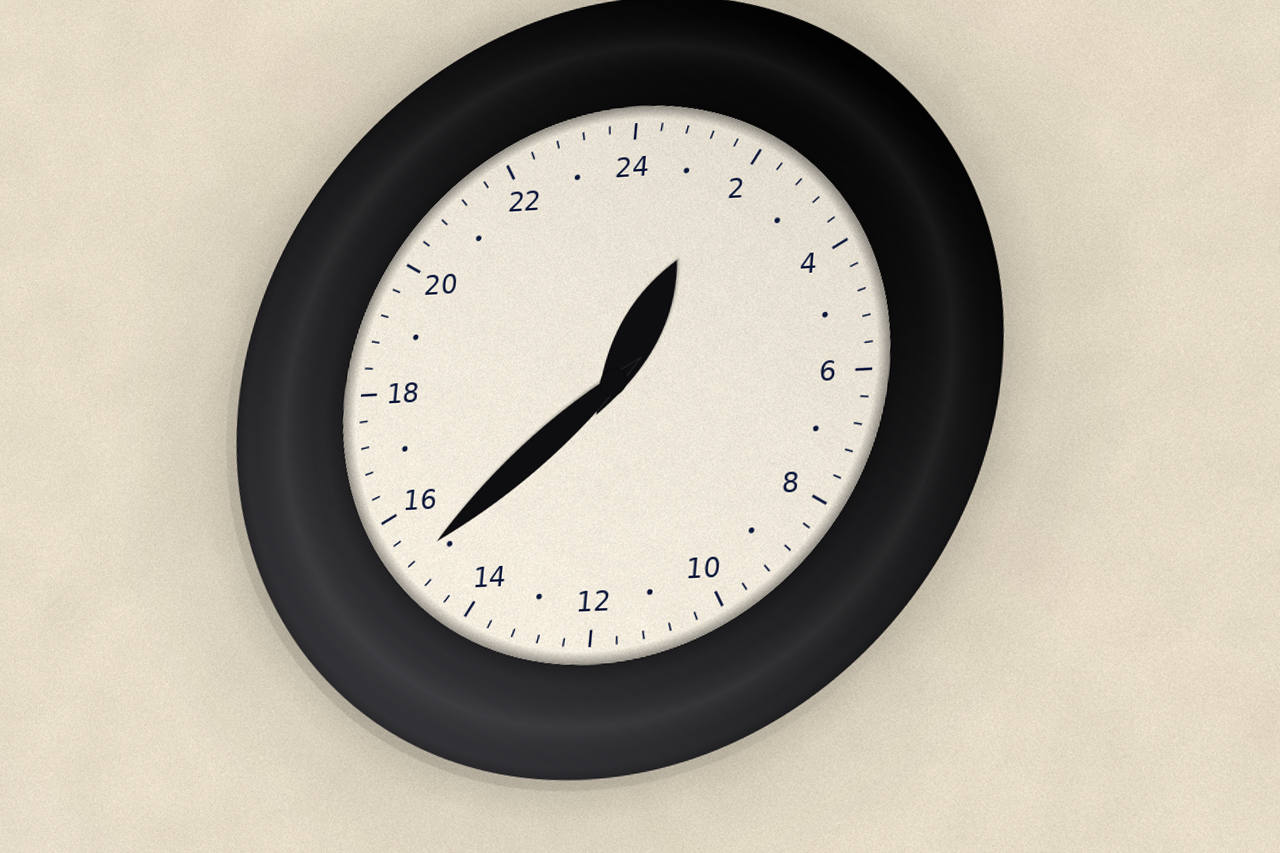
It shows 1h38
